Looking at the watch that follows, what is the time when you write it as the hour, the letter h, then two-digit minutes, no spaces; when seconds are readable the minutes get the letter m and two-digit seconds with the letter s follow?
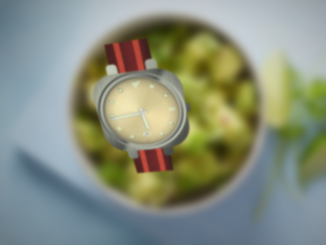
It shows 5h44
